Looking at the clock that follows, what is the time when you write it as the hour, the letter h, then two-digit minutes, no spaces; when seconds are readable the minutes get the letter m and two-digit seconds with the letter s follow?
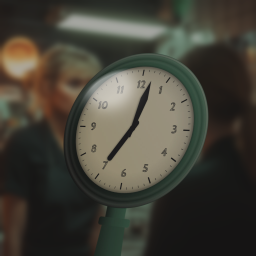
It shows 7h02
